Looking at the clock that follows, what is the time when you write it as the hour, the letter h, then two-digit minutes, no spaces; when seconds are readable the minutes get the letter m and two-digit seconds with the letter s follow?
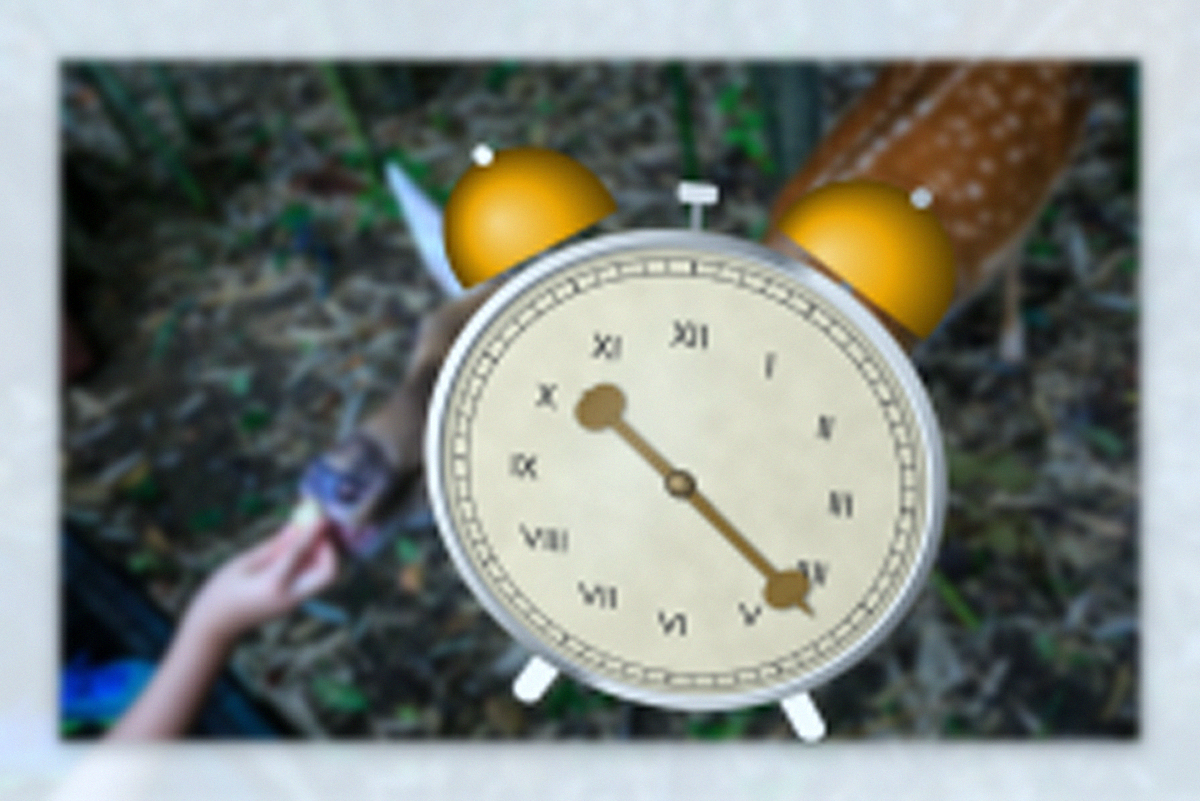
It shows 10h22
